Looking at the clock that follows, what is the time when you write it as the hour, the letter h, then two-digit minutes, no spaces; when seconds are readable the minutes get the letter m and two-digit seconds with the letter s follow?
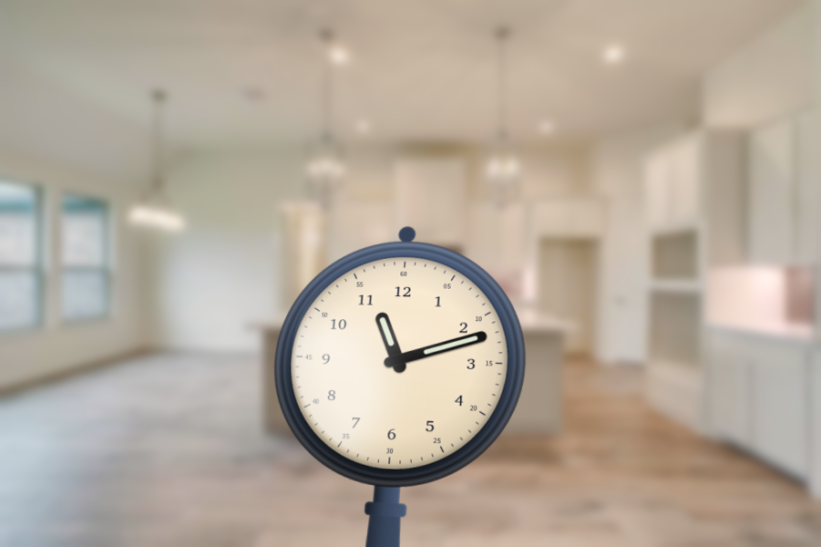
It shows 11h12
